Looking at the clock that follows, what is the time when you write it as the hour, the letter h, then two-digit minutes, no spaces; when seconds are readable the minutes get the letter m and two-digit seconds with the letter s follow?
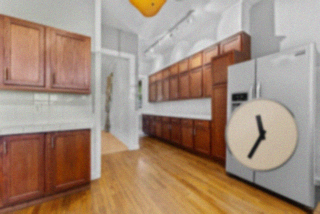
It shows 11h35
